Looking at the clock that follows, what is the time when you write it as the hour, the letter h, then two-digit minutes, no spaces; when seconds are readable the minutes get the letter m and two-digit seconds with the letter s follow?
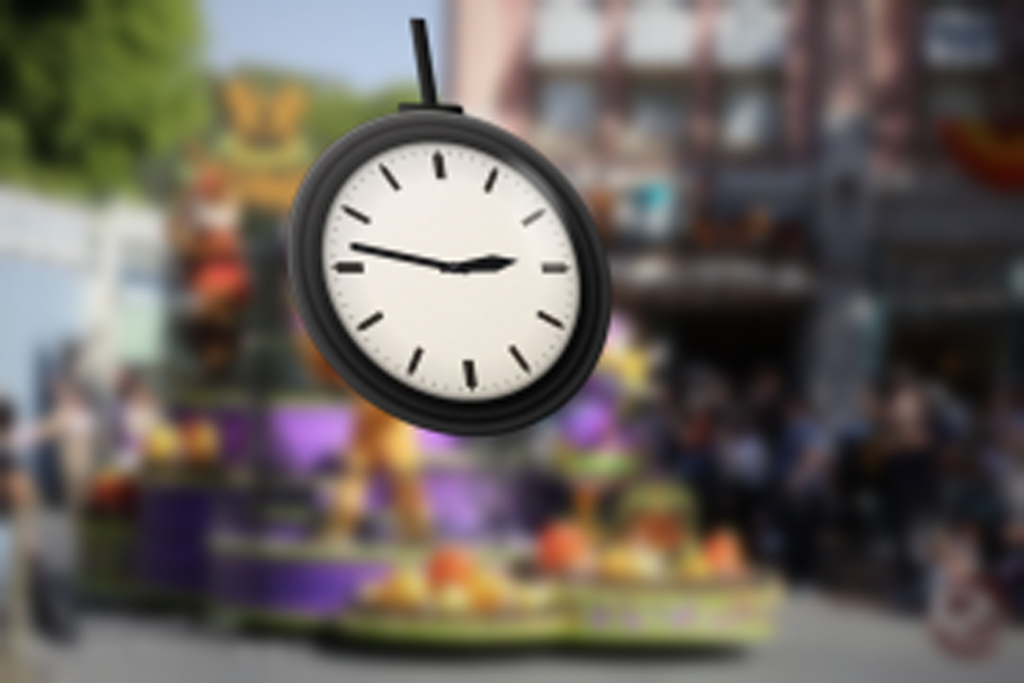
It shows 2h47
